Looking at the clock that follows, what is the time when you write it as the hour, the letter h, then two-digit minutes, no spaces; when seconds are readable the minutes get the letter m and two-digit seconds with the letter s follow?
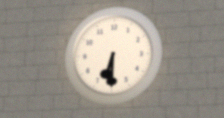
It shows 6h30
